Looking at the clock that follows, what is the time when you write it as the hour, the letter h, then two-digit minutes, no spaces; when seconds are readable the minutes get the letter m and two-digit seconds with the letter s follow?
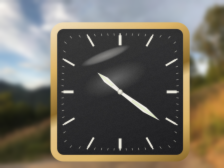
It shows 10h21
